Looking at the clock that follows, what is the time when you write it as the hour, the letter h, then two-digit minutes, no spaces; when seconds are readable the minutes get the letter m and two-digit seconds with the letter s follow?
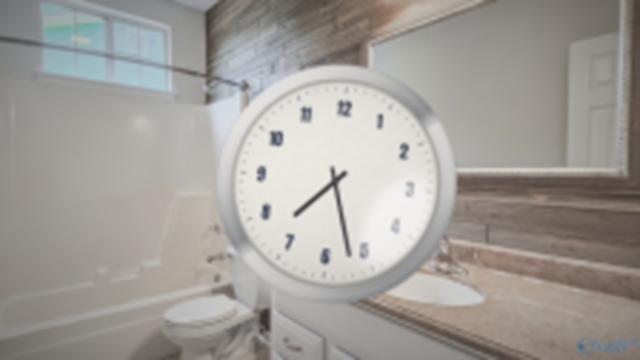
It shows 7h27
